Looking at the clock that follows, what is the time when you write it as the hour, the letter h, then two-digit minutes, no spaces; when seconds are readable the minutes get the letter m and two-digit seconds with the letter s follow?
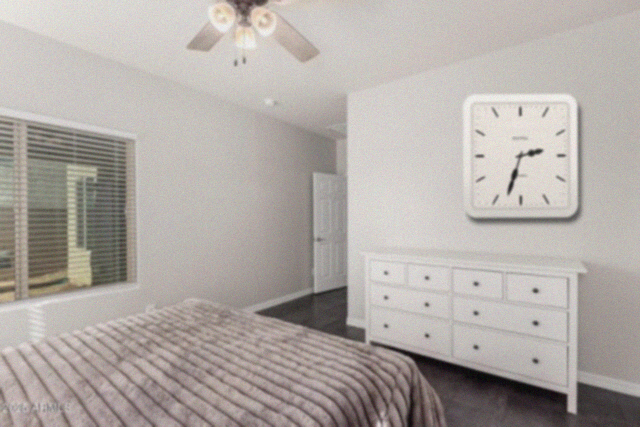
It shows 2h33
